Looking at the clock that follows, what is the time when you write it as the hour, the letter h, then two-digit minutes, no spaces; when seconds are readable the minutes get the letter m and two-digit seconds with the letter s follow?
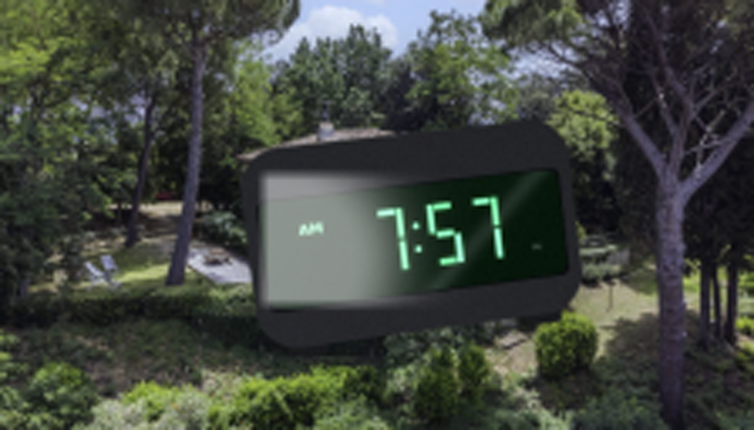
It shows 7h57
